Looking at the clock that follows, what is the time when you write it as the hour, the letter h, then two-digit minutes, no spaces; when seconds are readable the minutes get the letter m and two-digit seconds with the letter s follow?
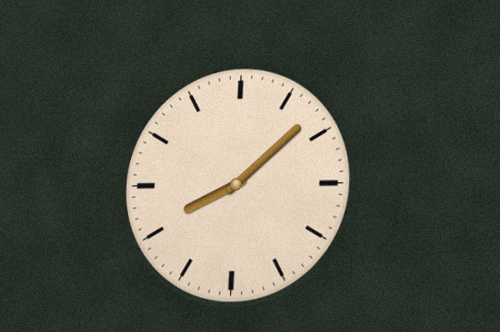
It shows 8h08
